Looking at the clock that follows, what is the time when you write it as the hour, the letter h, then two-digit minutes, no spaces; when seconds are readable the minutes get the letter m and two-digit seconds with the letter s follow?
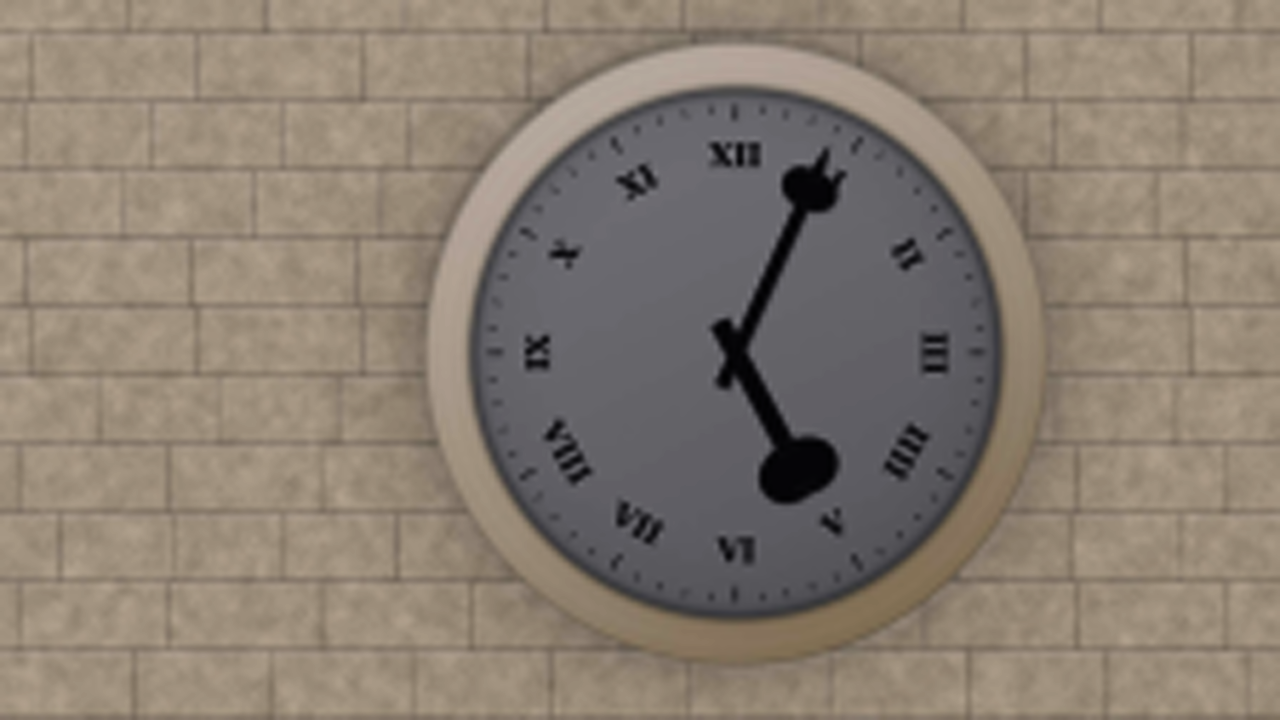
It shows 5h04
